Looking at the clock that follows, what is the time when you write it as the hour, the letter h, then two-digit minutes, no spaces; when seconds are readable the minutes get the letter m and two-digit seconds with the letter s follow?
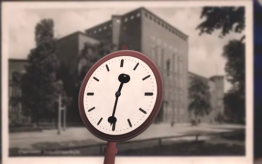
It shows 12h31
